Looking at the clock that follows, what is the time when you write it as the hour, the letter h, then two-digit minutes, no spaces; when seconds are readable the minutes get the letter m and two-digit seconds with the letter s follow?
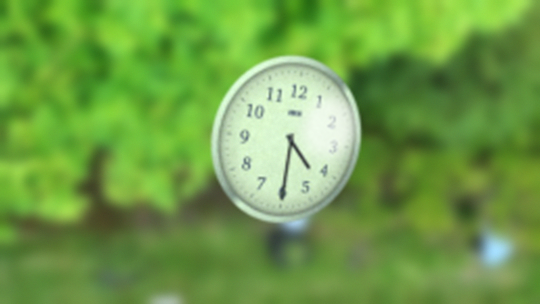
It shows 4h30
